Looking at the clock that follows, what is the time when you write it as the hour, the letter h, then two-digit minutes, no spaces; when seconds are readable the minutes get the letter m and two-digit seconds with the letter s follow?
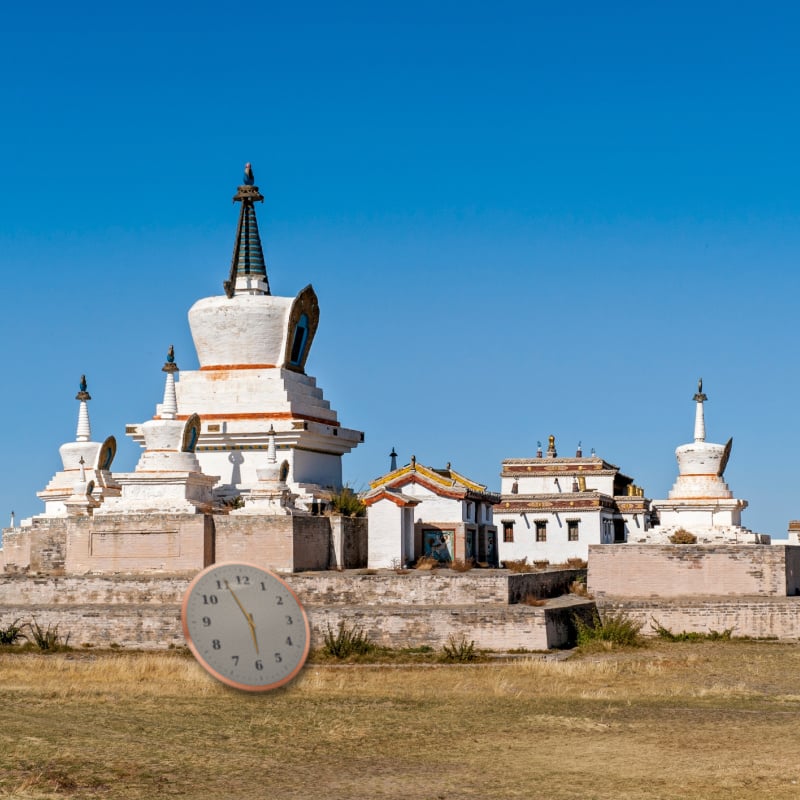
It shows 5h56
